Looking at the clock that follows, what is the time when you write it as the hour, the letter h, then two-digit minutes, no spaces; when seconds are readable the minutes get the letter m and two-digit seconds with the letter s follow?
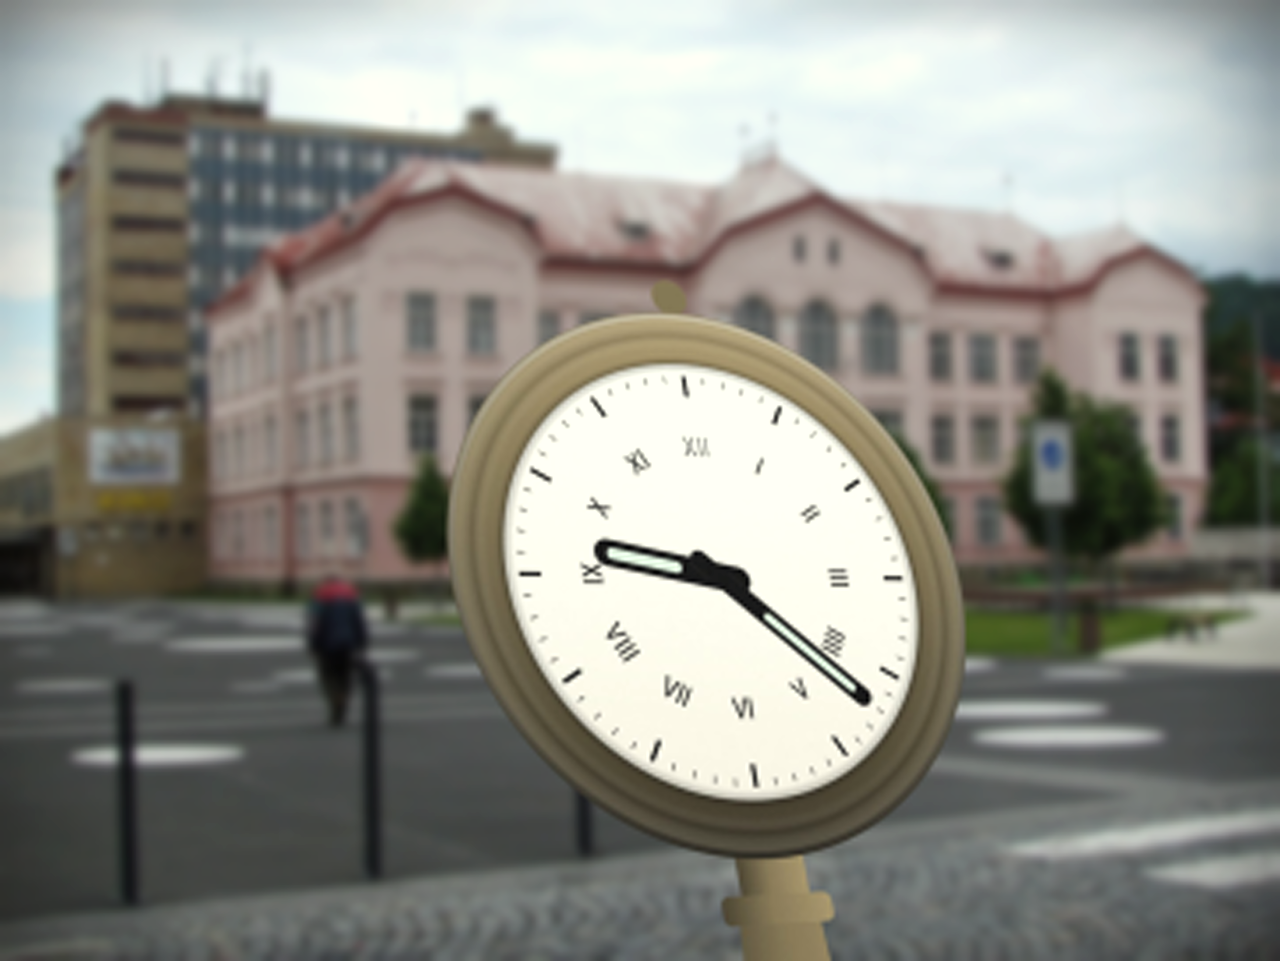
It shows 9h22
